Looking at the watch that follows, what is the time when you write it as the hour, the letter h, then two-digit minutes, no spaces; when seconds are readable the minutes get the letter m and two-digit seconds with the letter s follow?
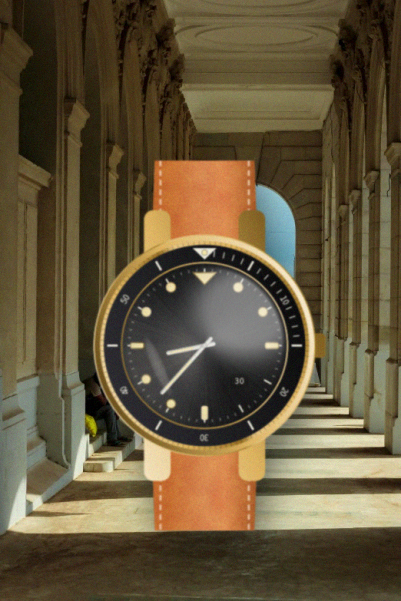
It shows 8h37
